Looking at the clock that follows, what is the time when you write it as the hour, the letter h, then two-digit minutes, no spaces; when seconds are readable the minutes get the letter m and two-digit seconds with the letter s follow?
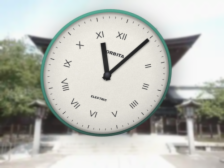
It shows 11h05
